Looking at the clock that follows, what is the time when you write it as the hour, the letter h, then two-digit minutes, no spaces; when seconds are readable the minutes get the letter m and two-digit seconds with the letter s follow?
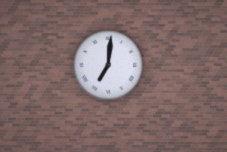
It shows 7h01
